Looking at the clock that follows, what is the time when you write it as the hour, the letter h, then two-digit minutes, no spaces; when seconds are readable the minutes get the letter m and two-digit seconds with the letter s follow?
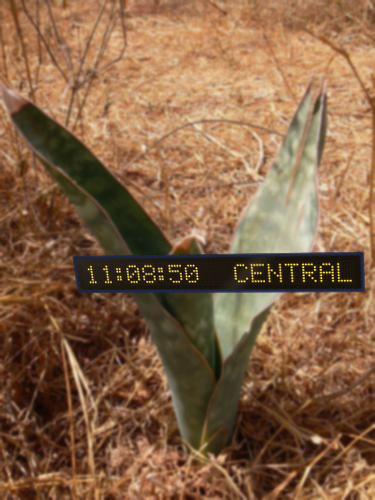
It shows 11h08m50s
